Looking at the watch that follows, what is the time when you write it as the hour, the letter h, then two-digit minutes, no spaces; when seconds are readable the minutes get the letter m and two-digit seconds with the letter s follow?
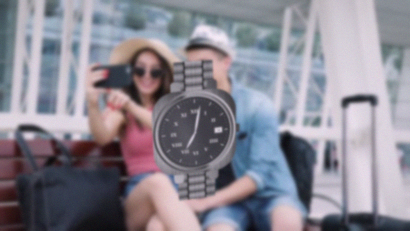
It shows 7h02
